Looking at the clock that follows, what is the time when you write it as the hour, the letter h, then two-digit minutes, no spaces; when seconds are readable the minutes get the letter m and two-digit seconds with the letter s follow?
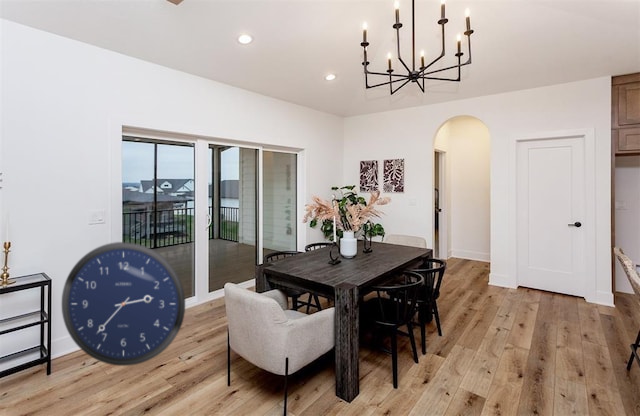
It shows 2h37
